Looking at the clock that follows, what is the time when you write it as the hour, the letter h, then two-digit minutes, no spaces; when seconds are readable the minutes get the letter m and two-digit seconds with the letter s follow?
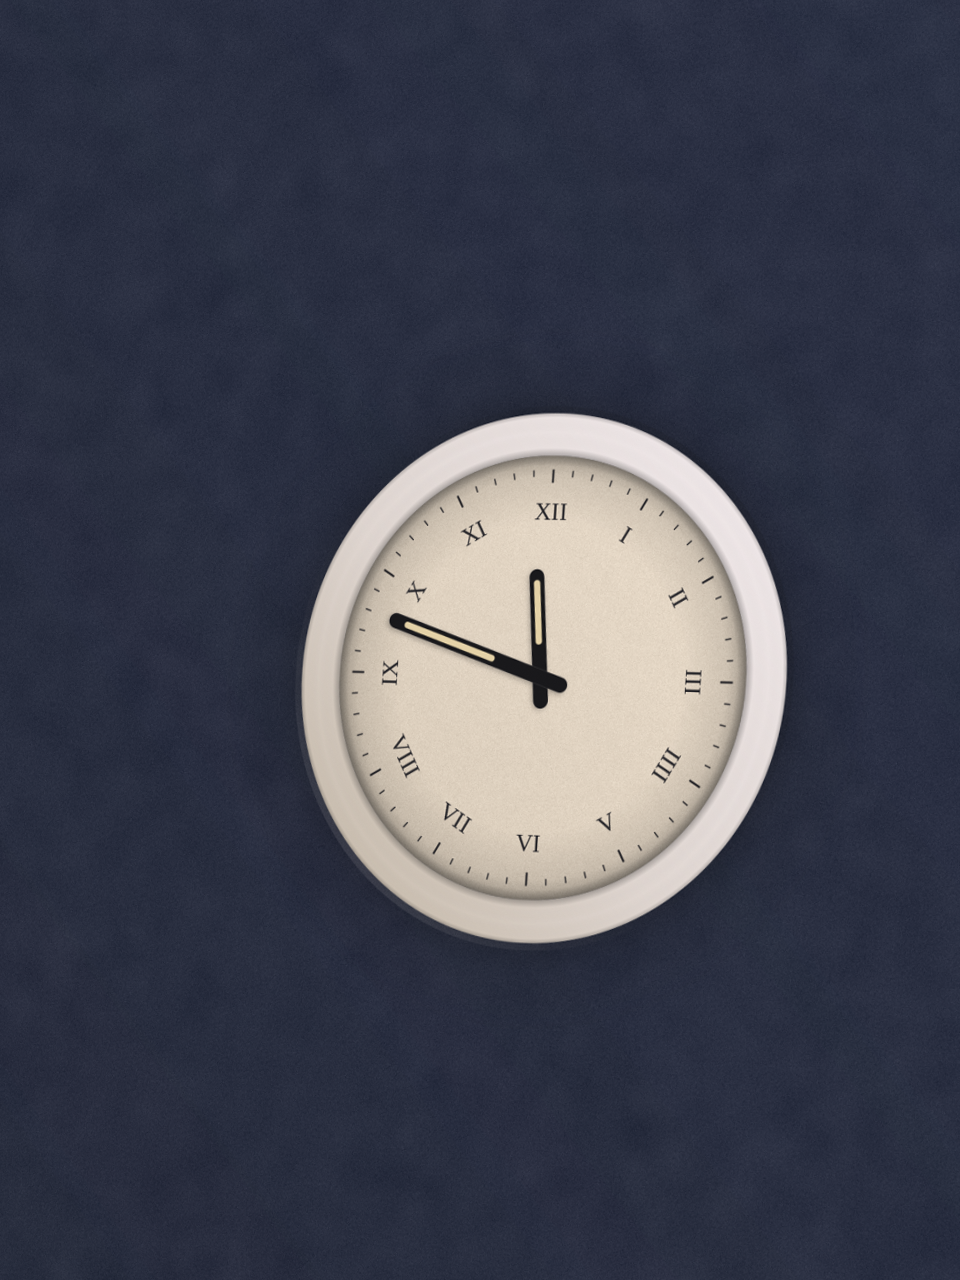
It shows 11h48
